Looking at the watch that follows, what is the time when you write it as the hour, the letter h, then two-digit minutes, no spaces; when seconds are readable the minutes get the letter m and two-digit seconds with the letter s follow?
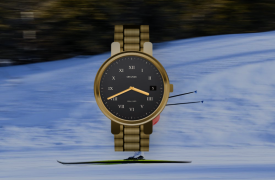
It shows 3h41
